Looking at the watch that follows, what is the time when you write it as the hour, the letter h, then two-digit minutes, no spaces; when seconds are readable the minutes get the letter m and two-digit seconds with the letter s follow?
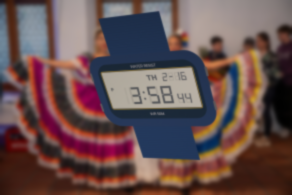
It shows 3h58
